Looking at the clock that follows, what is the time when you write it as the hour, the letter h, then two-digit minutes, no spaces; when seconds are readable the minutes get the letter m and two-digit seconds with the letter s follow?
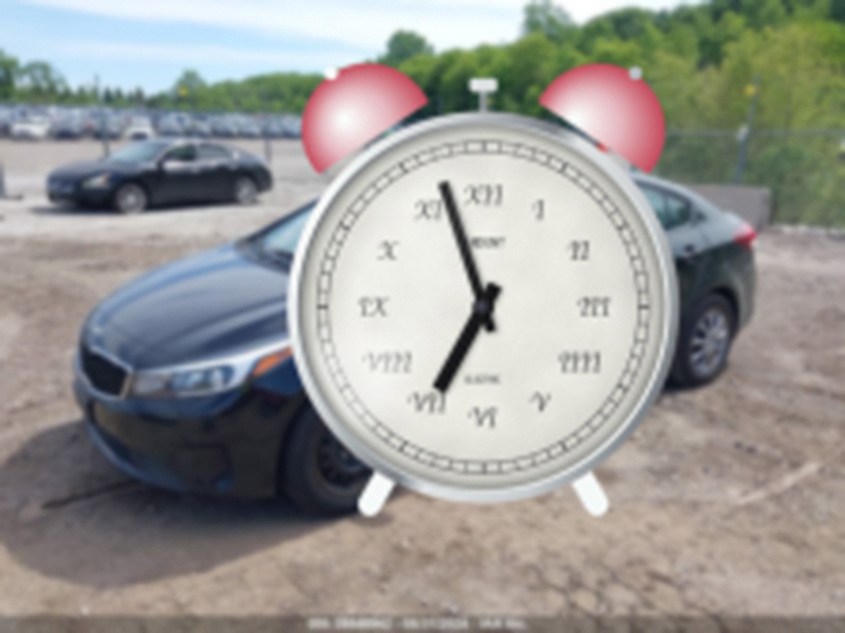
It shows 6h57
